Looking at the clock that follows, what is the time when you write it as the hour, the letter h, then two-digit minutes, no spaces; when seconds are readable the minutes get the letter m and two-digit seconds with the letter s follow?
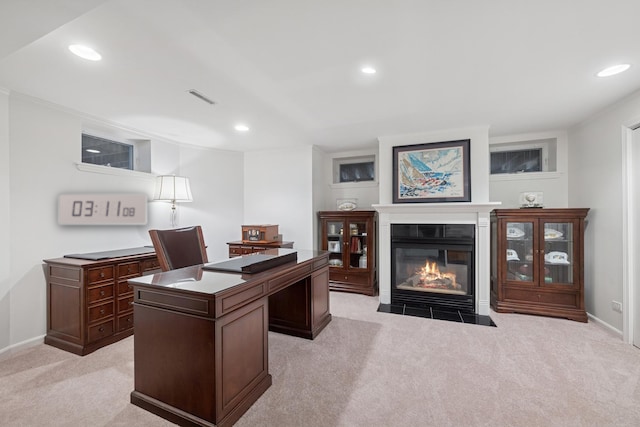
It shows 3h11
